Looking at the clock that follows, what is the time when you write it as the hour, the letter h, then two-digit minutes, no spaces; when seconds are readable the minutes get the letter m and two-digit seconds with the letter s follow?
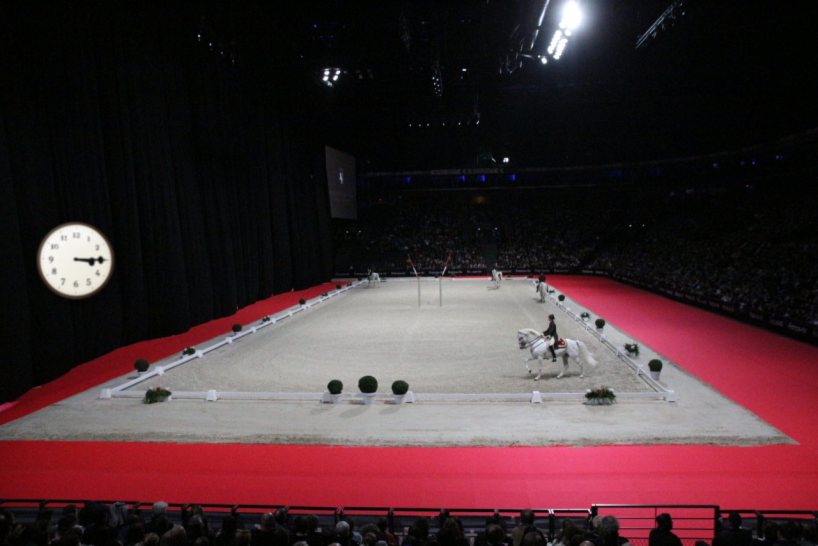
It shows 3h15
